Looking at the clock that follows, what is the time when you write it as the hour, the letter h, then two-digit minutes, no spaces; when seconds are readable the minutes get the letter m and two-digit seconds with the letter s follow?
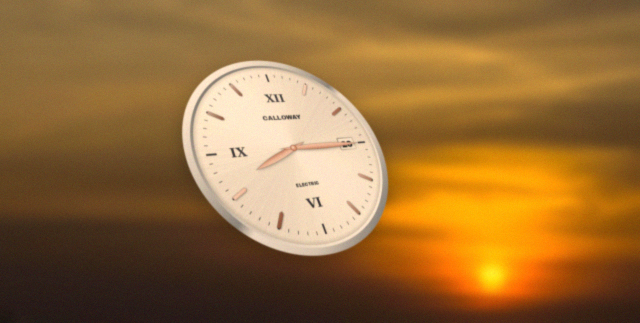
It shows 8h15
